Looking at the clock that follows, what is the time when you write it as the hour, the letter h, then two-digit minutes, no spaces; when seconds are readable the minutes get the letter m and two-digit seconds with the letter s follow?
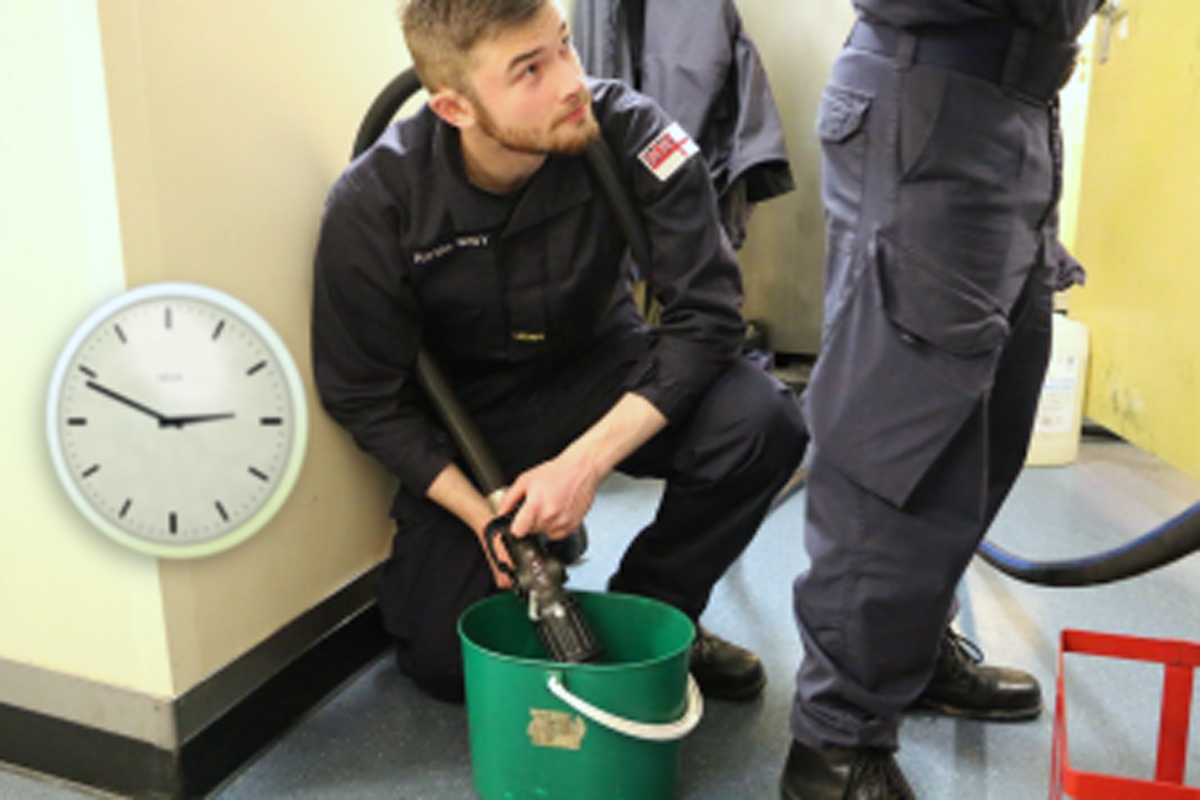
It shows 2h49
